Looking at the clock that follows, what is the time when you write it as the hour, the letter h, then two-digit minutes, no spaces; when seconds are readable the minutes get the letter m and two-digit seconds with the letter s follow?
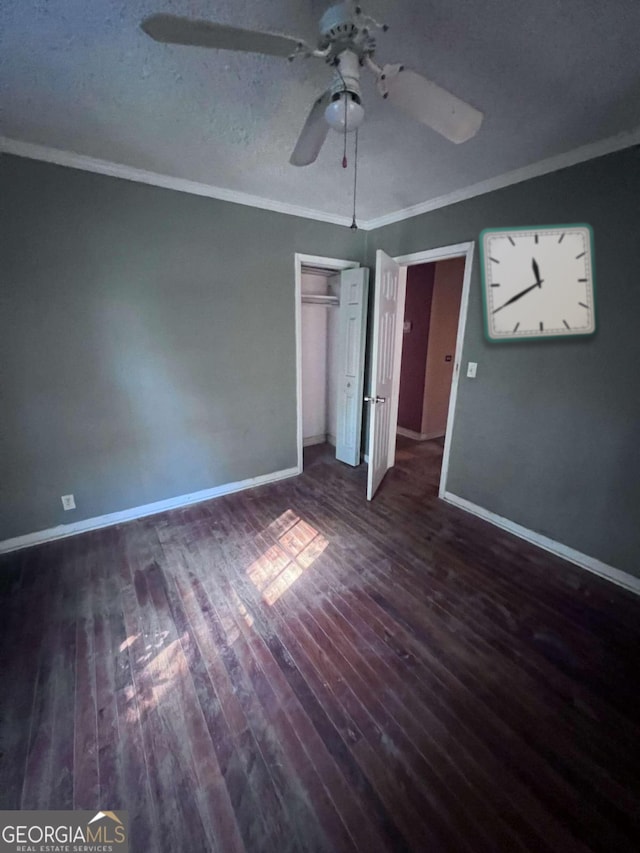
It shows 11h40
